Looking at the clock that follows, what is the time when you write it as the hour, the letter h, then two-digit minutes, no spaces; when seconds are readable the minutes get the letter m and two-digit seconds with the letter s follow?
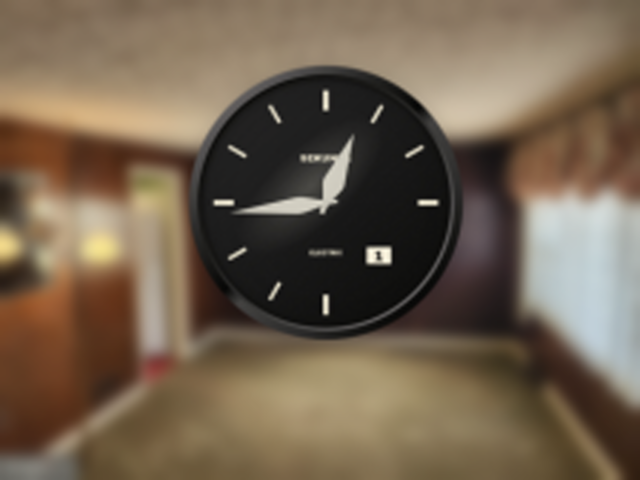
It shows 12h44
